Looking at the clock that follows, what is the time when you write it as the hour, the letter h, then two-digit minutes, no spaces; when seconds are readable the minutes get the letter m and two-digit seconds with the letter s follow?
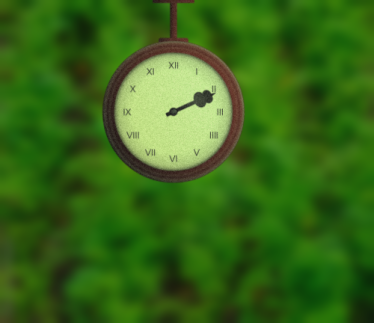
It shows 2h11
